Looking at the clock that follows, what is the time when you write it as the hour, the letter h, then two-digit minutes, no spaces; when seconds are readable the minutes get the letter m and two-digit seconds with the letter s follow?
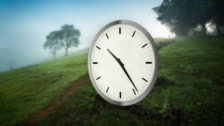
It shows 10h24
